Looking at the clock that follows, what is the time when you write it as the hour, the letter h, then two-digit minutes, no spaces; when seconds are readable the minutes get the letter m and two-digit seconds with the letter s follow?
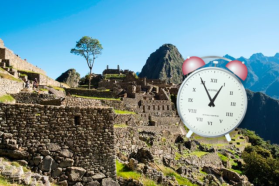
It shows 12h55
